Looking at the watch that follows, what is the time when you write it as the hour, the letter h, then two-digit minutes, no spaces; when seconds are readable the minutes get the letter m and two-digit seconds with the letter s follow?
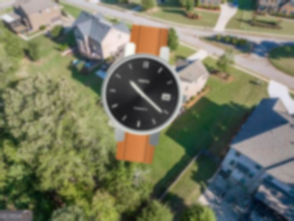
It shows 10h21
